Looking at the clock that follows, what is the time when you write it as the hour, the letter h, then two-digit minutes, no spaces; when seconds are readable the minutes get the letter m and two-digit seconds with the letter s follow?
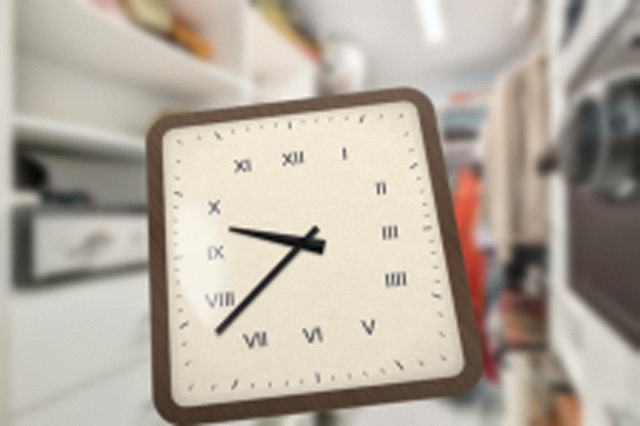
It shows 9h38
